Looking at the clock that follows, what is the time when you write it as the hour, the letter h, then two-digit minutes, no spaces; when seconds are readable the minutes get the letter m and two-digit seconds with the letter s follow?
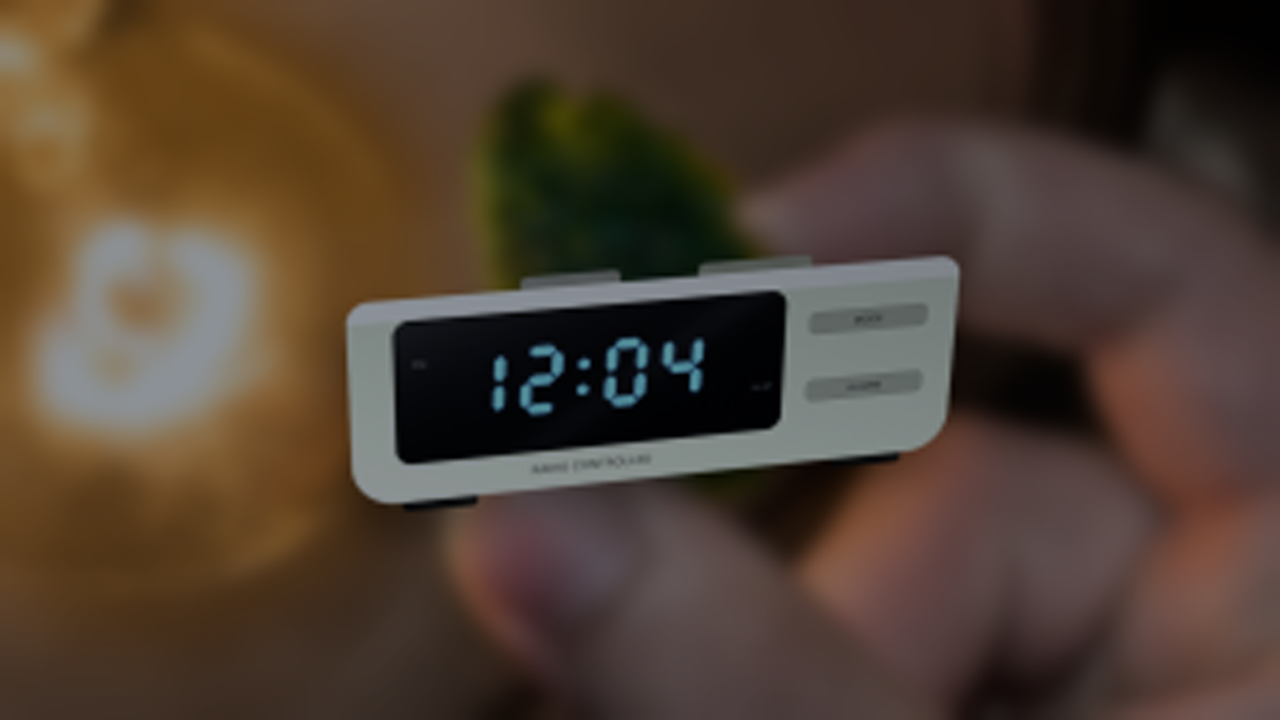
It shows 12h04
